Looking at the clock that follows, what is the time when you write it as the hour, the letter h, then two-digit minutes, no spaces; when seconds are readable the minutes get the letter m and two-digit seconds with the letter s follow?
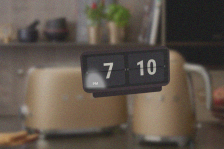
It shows 7h10
